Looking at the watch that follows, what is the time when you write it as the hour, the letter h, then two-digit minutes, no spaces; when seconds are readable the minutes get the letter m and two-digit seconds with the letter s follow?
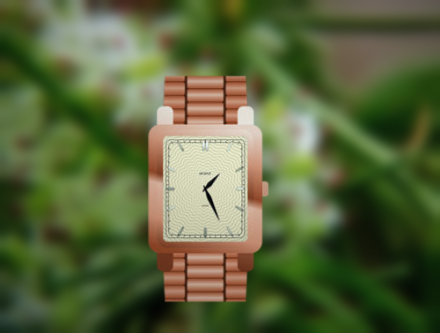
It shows 1h26
